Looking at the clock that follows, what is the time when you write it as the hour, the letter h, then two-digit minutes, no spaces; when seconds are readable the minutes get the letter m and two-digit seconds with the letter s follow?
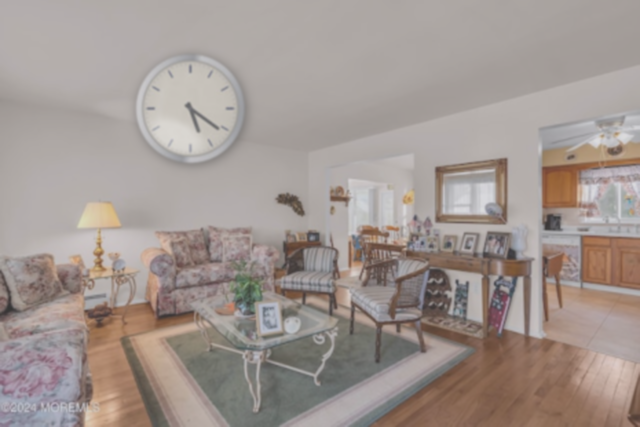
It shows 5h21
